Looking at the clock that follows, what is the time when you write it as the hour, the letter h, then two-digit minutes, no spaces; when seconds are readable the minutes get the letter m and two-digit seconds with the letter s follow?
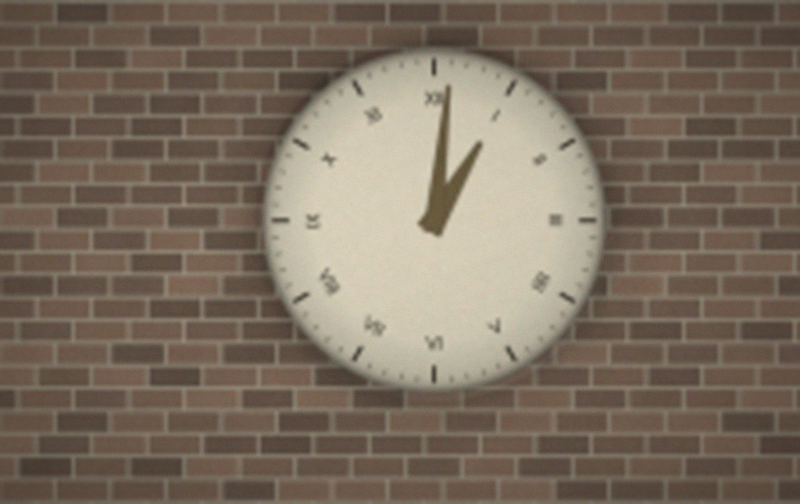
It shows 1h01
